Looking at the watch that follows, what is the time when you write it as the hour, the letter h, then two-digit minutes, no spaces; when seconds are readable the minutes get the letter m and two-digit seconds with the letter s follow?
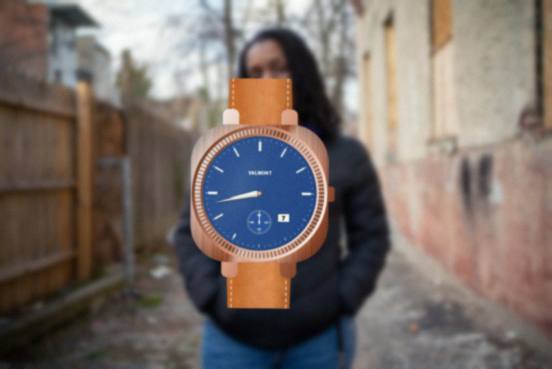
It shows 8h43
